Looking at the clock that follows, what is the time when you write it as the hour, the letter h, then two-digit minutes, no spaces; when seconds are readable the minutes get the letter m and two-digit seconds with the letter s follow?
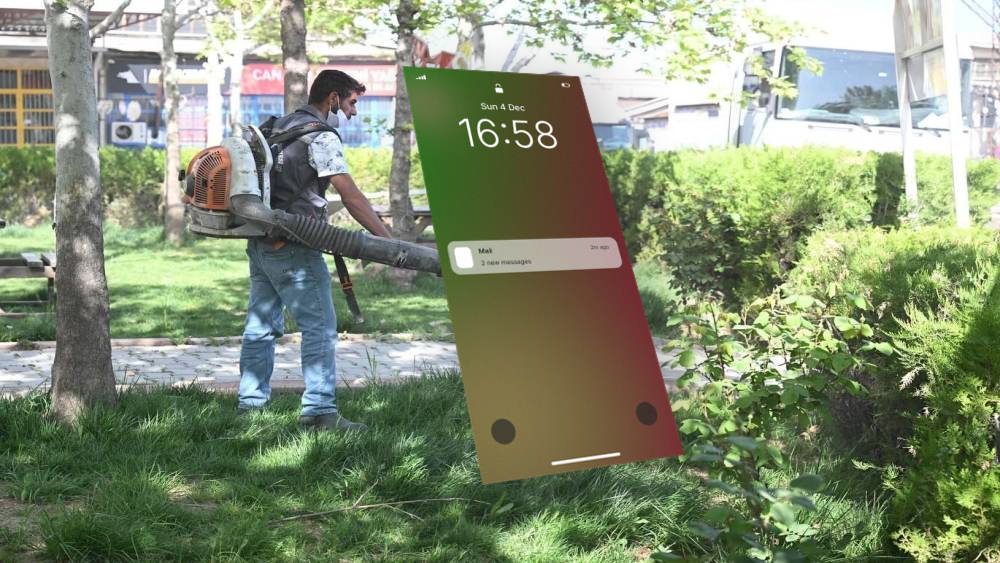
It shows 16h58
